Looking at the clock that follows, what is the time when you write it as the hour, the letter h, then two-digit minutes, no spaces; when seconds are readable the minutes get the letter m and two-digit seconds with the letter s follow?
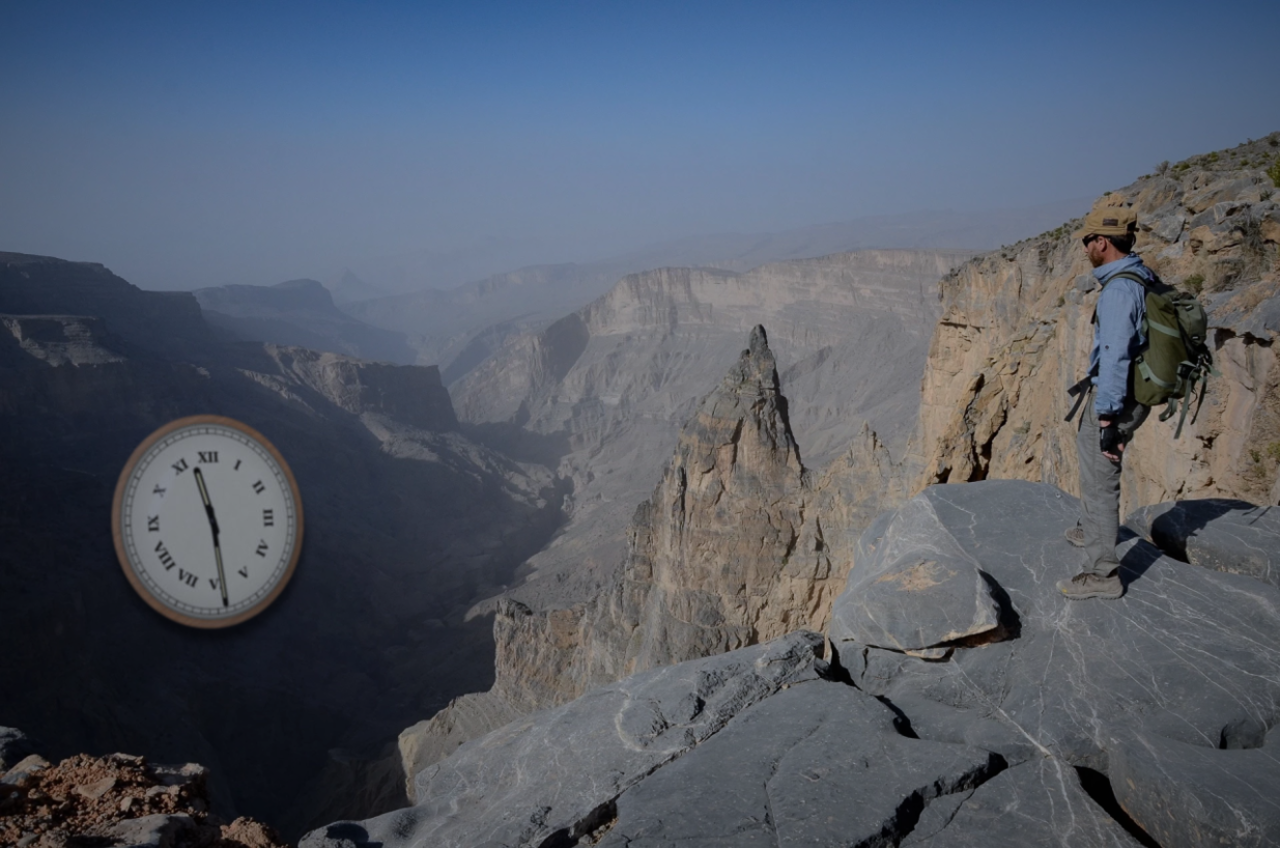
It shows 11h29
